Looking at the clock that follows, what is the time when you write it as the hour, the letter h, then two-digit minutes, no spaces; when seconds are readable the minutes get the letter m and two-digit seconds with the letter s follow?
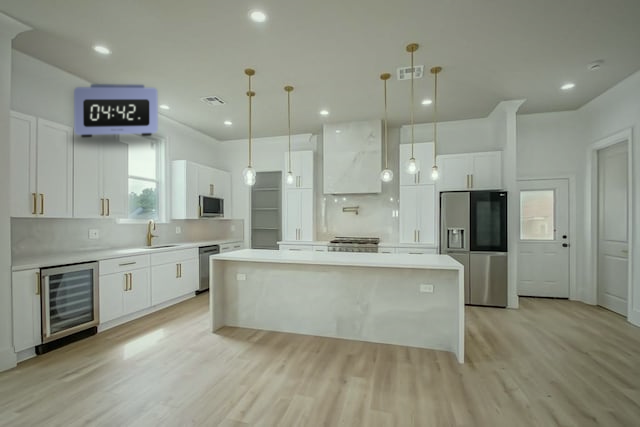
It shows 4h42
